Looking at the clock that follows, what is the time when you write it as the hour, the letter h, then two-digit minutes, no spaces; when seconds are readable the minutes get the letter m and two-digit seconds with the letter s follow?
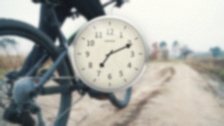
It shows 7h11
